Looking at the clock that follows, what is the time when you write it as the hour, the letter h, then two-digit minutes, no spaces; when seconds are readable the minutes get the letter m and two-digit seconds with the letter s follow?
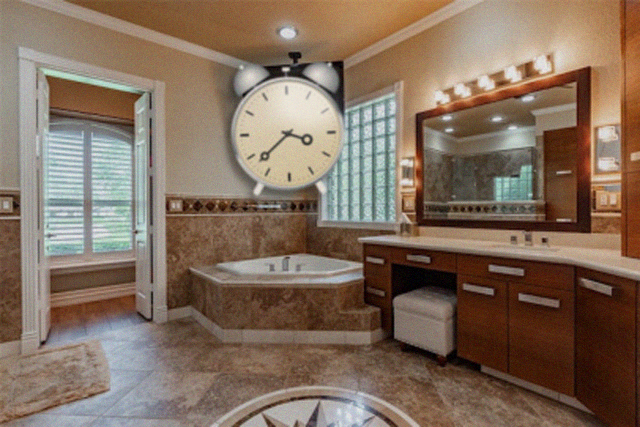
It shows 3h38
